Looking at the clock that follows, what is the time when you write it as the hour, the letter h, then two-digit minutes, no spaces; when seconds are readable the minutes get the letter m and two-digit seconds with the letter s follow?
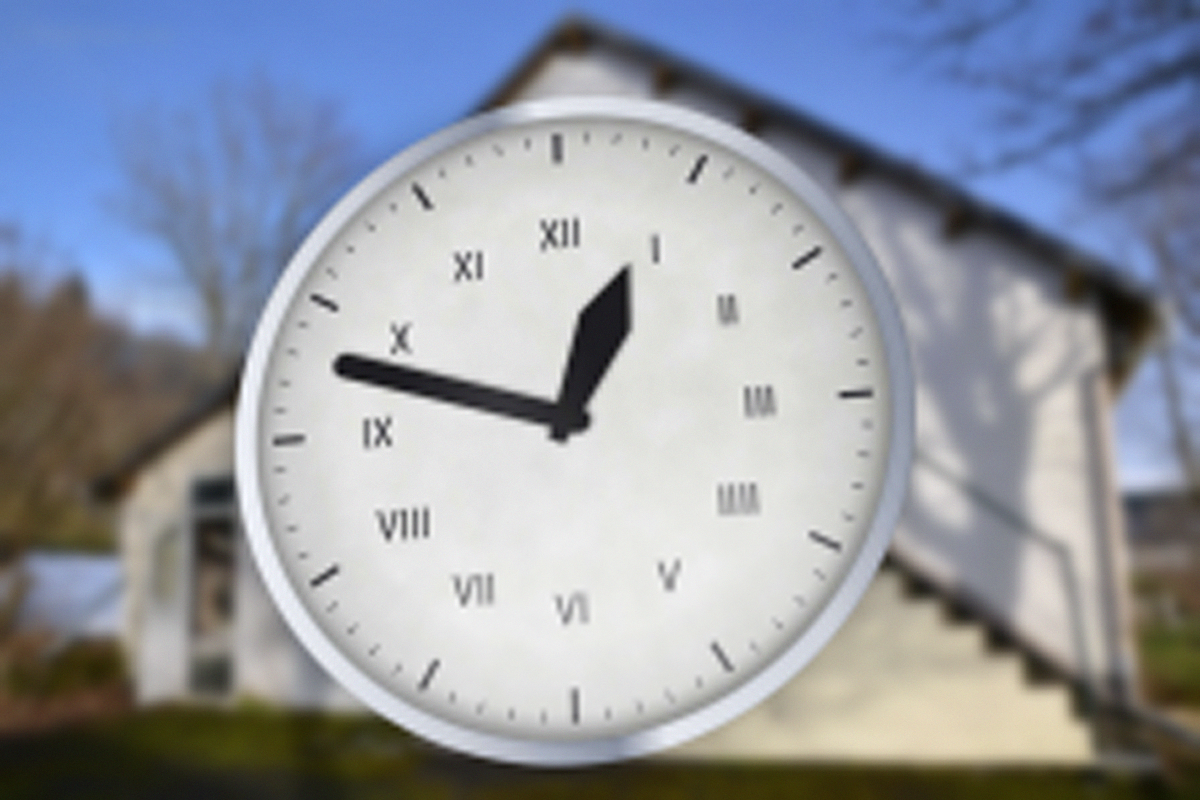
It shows 12h48
